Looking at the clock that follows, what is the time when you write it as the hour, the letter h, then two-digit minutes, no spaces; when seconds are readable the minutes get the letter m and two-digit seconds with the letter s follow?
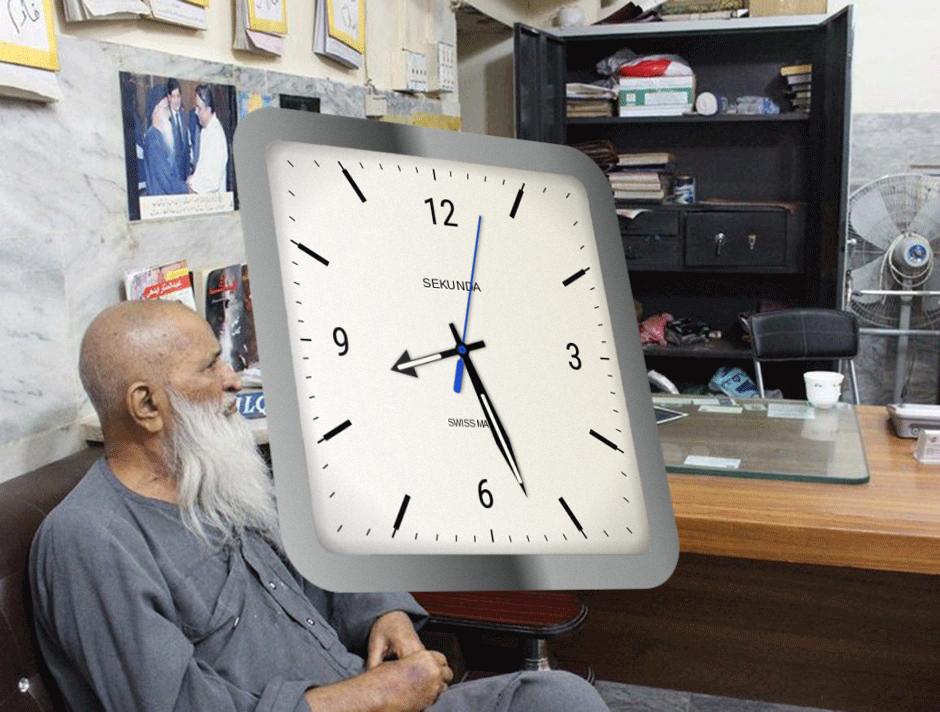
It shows 8h27m03s
